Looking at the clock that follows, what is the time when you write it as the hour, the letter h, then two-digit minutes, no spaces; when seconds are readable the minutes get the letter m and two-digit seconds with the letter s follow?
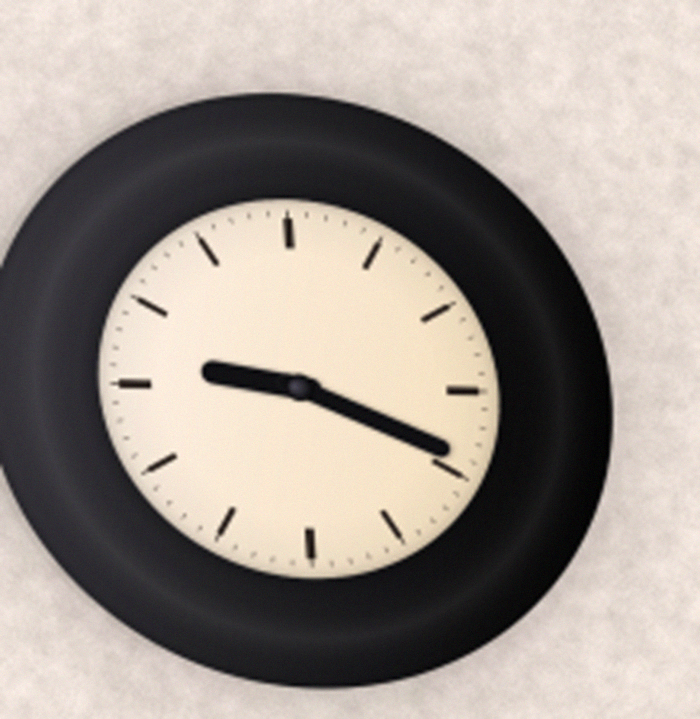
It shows 9h19
